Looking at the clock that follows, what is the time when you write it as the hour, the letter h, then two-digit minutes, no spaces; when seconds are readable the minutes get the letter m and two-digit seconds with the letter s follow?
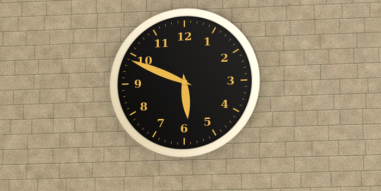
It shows 5h49
